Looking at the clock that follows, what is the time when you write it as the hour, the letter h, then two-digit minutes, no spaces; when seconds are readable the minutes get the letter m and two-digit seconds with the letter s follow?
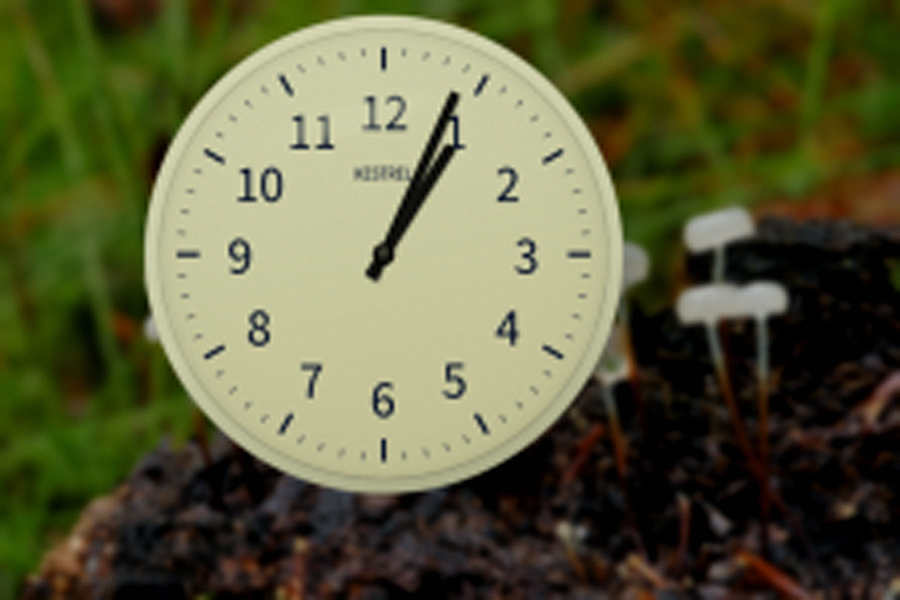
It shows 1h04
